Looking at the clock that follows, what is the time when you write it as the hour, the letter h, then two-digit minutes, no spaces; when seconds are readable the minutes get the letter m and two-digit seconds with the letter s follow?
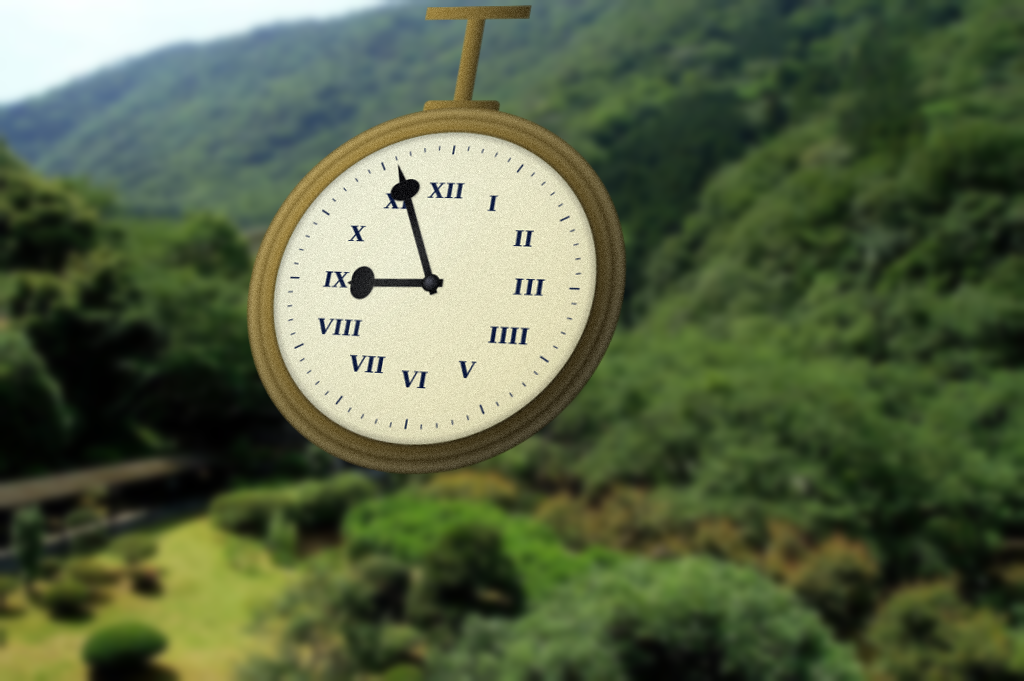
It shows 8h56
